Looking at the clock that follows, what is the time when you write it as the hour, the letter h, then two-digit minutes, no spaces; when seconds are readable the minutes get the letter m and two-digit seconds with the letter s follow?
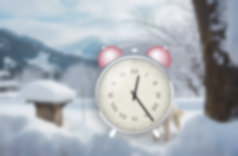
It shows 12h24
